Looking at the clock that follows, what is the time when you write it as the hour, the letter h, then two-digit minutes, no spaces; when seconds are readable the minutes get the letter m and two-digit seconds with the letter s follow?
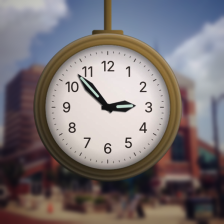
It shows 2h53
